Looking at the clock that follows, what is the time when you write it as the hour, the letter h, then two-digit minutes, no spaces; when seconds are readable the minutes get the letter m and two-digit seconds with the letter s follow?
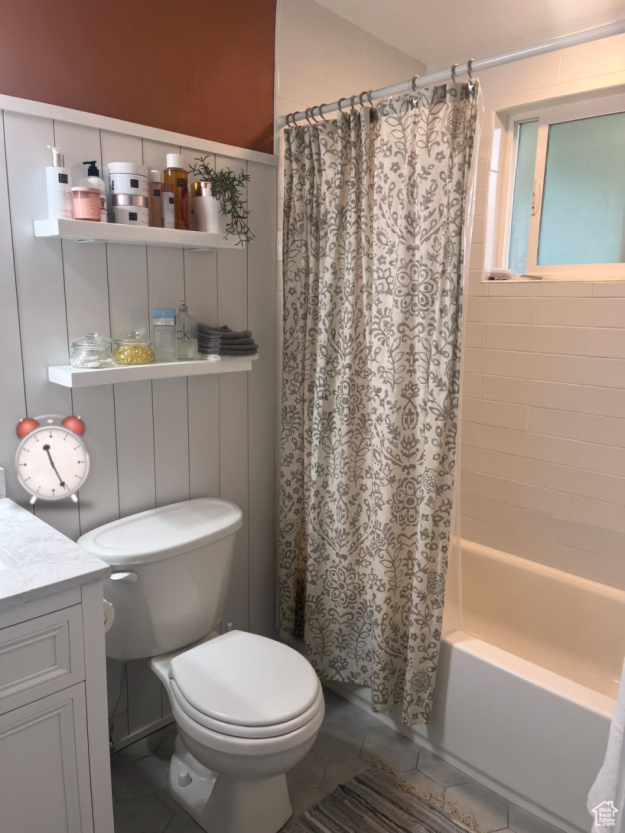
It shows 11h26
